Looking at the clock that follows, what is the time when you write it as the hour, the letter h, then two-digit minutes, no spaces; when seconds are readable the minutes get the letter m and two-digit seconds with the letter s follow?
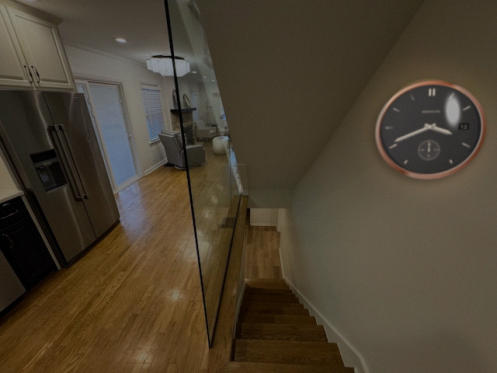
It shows 3h41
